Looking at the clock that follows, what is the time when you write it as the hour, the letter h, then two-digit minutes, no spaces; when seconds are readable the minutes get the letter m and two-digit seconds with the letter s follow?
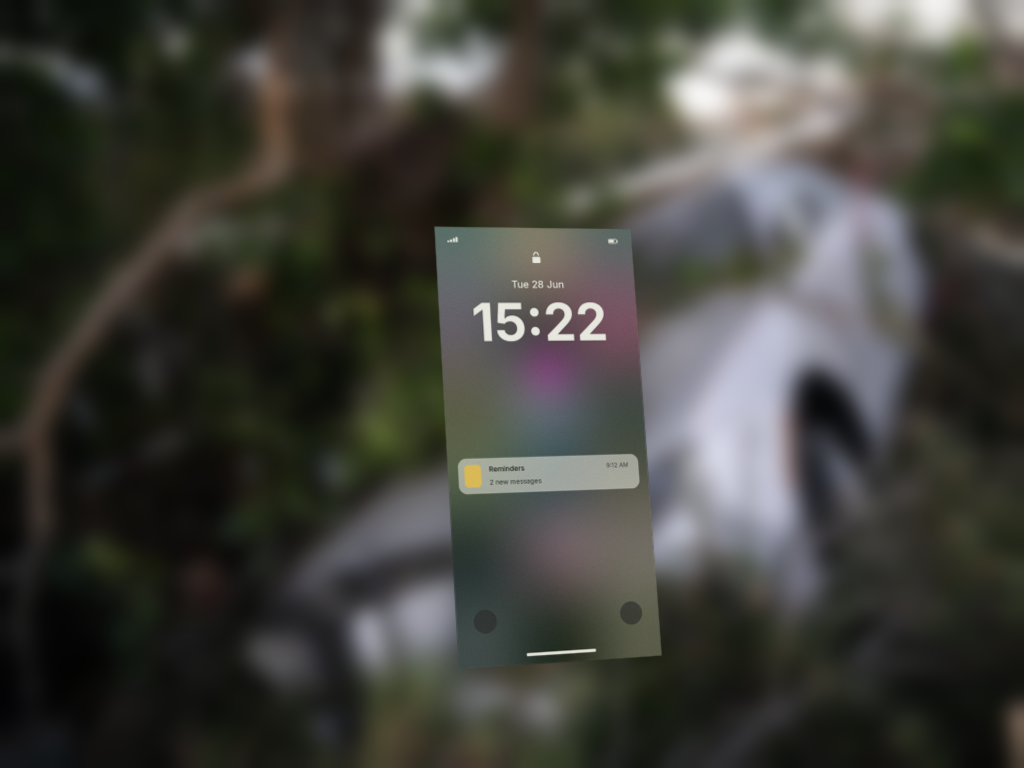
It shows 15h22
